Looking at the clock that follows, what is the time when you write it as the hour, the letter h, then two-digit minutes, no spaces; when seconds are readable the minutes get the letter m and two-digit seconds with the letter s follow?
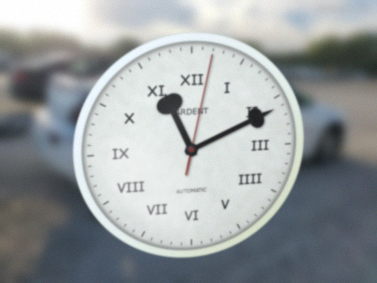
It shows 11h11m02s
